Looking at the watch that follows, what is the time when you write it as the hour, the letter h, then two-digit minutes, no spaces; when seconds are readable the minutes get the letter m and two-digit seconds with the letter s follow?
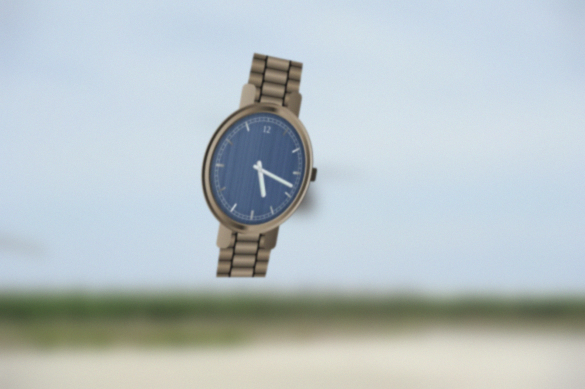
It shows 5h18
